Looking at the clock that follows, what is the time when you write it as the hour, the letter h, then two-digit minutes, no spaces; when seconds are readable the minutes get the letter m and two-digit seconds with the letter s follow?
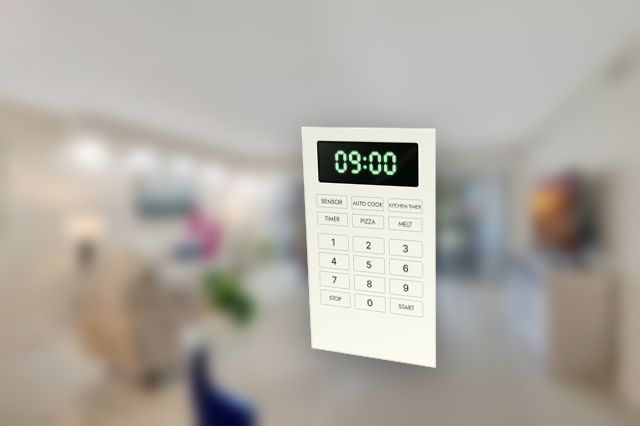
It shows 9h00
